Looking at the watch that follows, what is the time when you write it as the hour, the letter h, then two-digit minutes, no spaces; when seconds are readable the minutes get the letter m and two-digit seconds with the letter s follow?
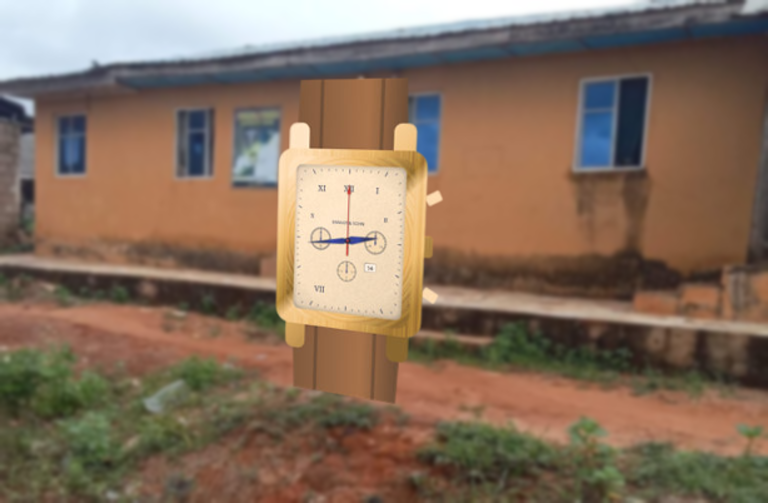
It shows 2h44
